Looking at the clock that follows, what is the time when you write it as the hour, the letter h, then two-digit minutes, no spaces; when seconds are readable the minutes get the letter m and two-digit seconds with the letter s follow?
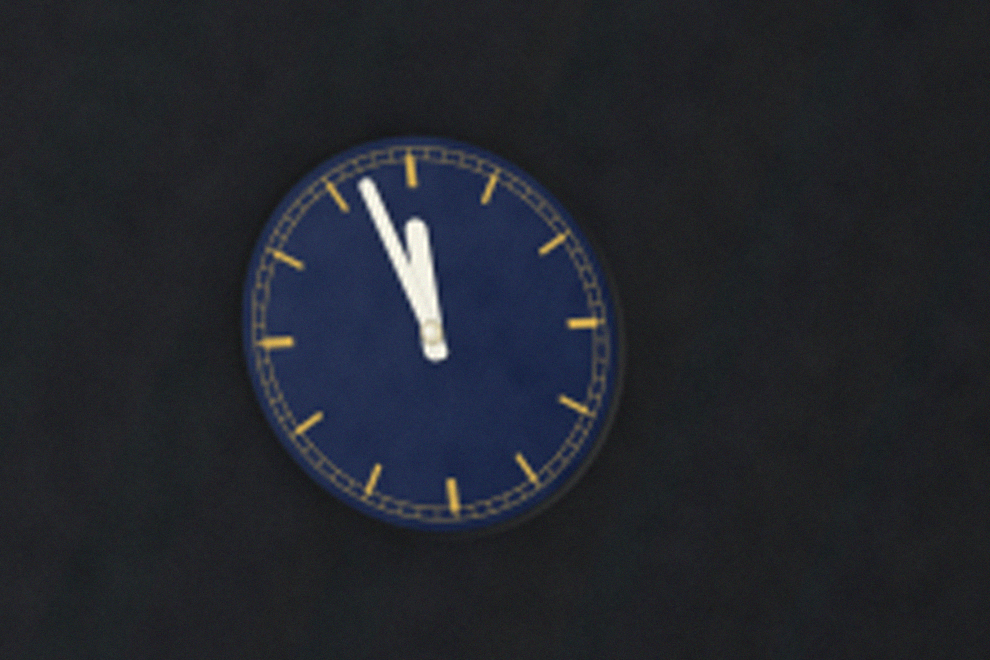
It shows 11h57
